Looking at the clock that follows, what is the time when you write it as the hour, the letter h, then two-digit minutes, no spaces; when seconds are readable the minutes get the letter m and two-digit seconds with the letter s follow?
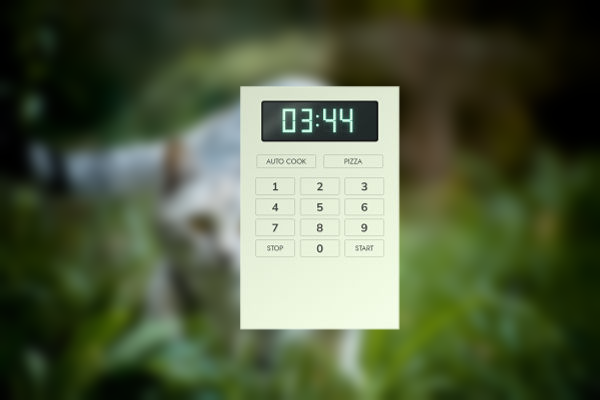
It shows 3h44
